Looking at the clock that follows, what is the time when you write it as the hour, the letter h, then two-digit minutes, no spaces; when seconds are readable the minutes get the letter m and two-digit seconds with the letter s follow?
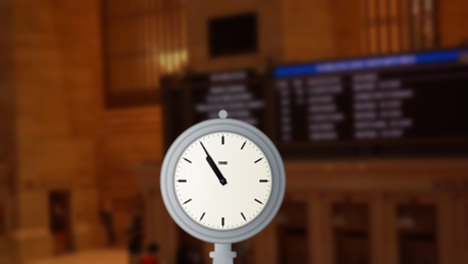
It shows 10h55
